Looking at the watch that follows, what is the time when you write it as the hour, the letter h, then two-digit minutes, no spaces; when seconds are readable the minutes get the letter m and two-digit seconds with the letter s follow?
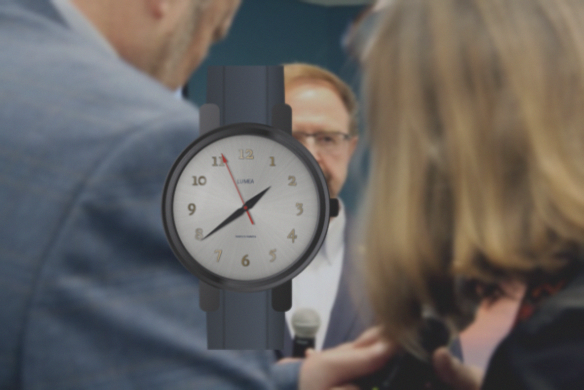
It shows 1h38m56s
